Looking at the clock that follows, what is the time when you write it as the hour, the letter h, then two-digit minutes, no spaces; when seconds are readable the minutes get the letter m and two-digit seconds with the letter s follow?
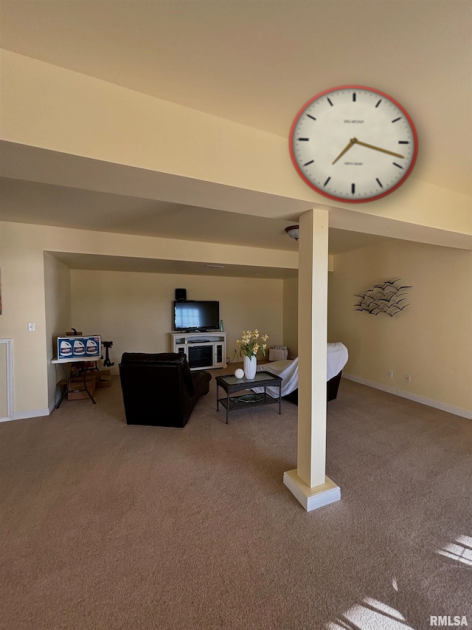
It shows 7h18
